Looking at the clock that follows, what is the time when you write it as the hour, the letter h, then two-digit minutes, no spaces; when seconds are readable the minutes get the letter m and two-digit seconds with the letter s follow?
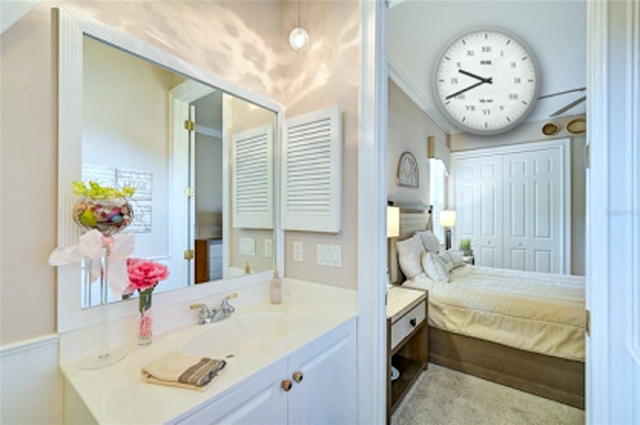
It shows 9h41
